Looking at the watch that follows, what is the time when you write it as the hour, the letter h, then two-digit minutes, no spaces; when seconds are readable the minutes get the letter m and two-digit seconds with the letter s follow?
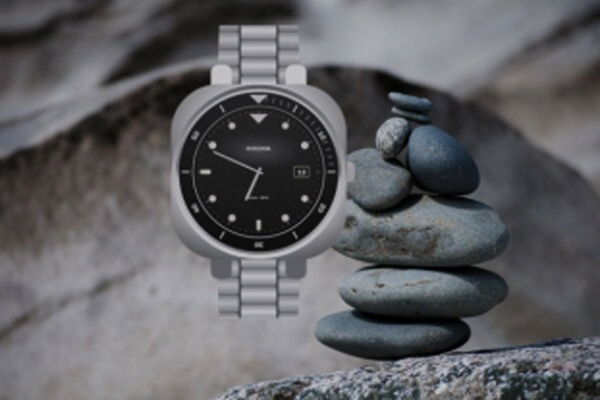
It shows 6h49
